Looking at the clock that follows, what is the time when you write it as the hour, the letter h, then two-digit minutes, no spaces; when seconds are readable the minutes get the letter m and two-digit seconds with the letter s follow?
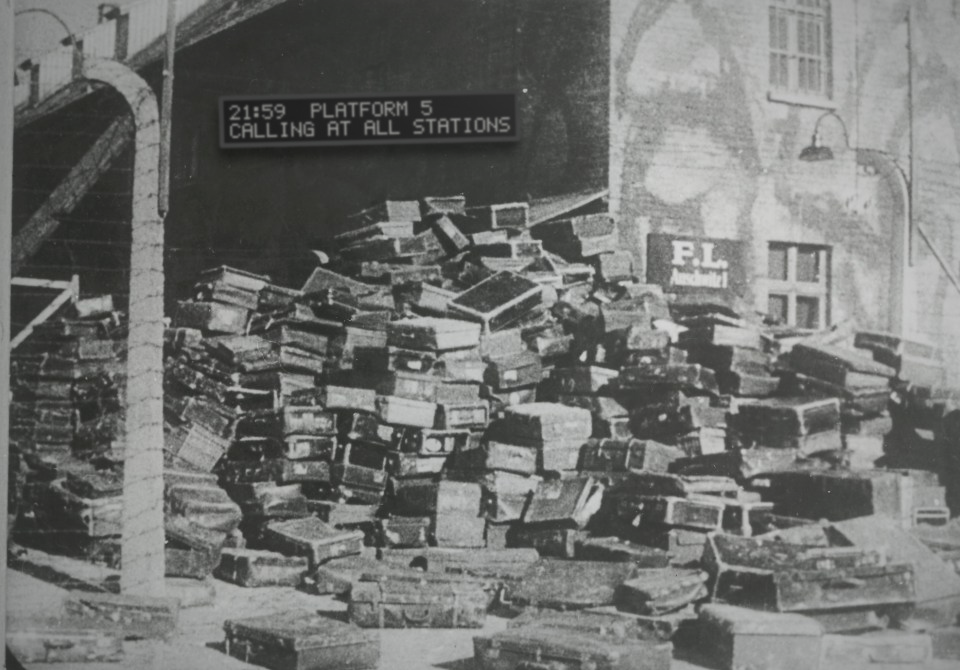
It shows 21h59
